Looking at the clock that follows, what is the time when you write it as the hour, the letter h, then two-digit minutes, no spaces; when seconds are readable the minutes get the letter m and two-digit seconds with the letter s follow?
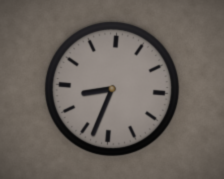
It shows 8h33
